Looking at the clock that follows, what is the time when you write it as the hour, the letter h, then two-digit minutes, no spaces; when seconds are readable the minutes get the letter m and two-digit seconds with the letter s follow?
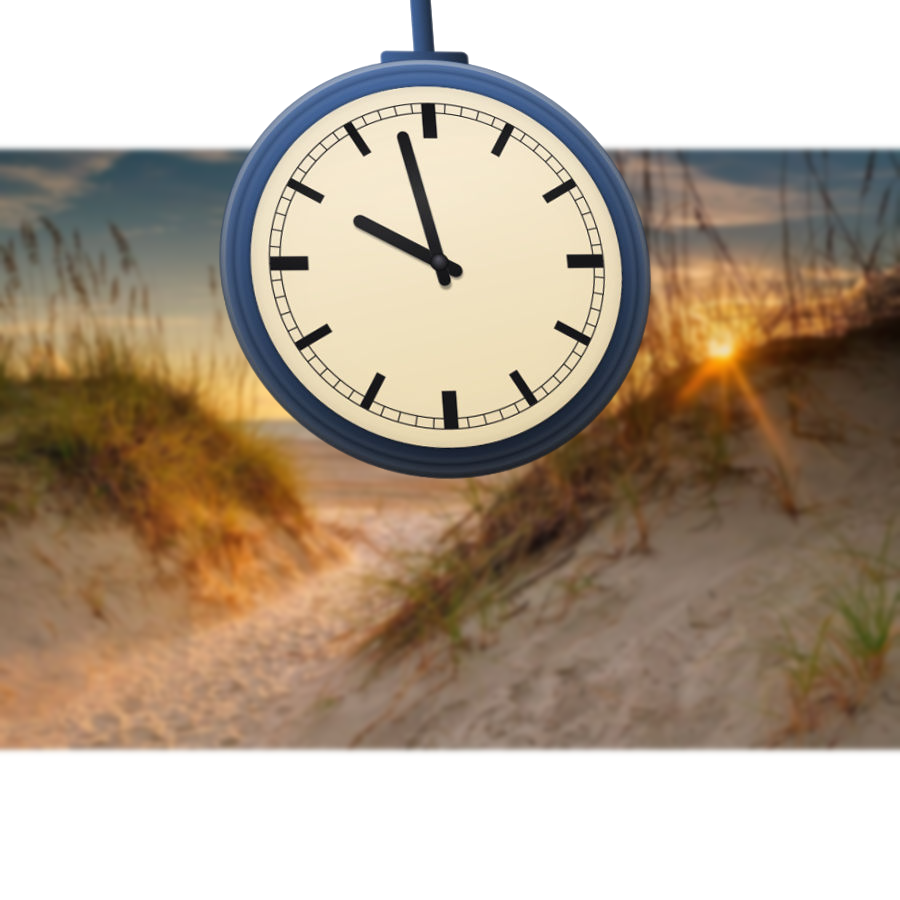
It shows 9h58
